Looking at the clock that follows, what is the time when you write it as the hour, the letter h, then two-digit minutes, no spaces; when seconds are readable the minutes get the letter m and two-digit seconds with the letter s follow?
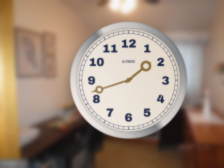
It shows 1h42
